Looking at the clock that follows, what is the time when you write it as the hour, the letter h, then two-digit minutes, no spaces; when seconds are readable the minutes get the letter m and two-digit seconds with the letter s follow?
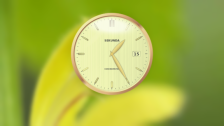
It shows 1h25
